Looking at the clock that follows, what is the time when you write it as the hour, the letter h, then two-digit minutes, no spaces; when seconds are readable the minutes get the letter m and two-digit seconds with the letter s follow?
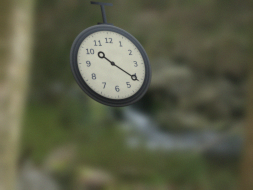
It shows 10h21
